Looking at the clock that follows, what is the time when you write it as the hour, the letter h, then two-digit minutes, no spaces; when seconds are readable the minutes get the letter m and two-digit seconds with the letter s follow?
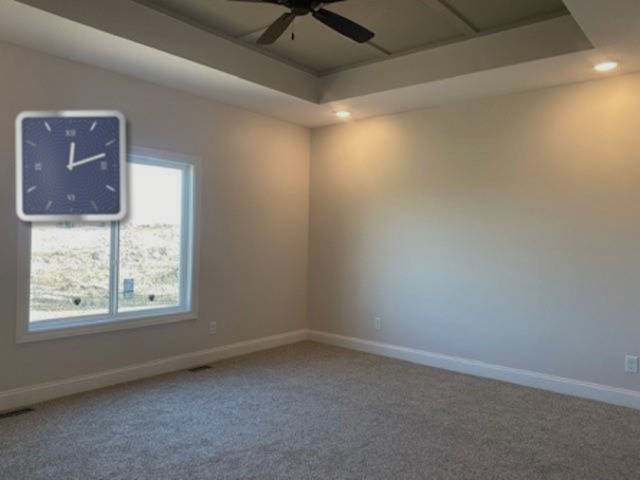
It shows 12h12
